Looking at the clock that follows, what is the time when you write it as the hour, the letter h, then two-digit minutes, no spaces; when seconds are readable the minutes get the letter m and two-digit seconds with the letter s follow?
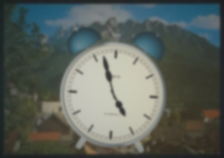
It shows 4h57
